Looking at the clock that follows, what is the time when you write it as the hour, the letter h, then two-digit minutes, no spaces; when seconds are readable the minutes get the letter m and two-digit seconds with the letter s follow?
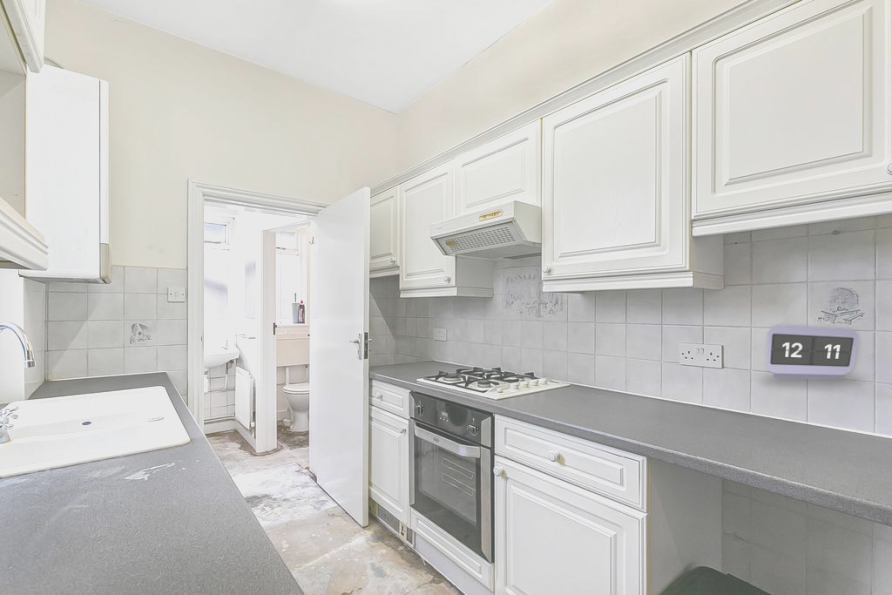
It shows 12h11
